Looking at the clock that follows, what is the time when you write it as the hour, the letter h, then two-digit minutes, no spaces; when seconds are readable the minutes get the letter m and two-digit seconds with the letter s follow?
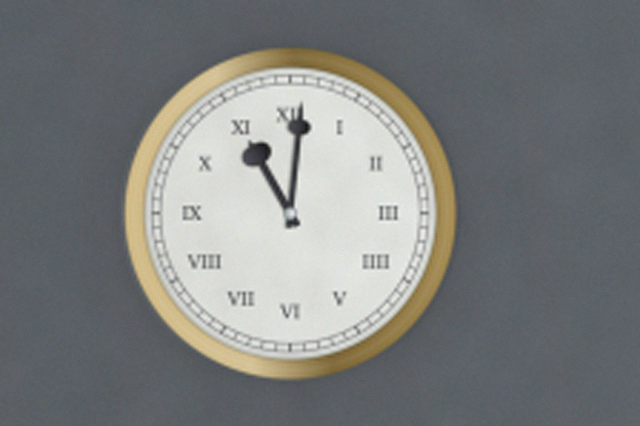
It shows 11h01
